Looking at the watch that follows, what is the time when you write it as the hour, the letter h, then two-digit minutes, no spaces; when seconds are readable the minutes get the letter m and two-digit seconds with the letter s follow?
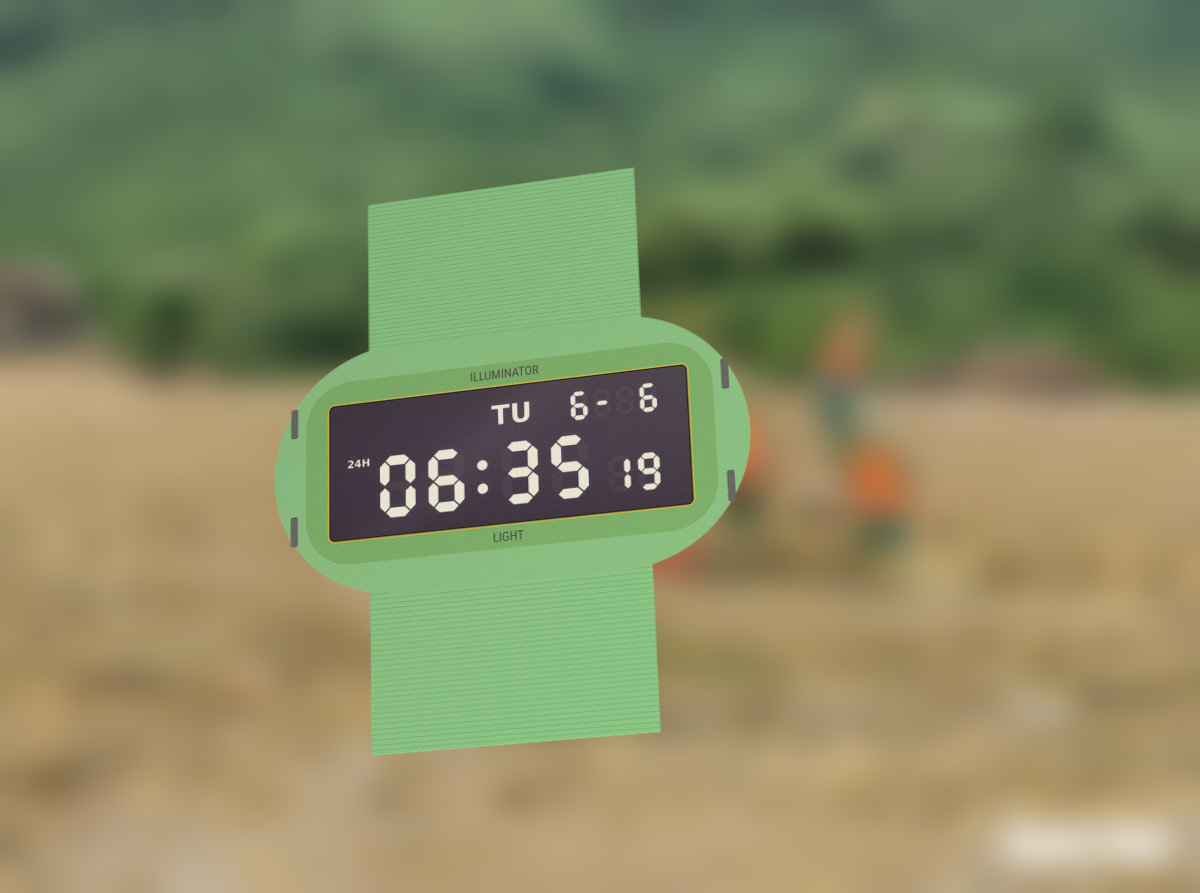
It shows 6h35m19s
